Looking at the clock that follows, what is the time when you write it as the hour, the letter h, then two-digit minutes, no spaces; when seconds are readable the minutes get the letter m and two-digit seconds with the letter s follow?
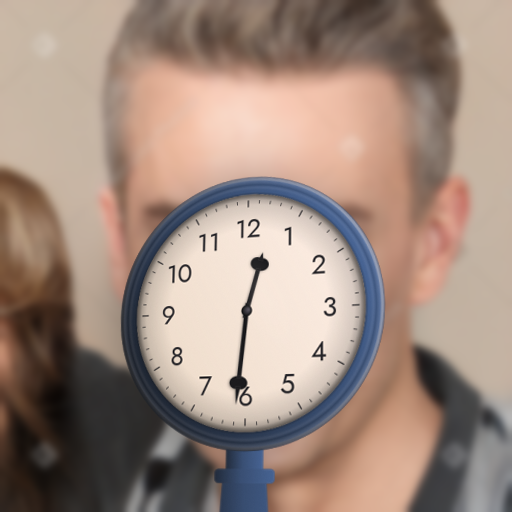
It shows 12h31
